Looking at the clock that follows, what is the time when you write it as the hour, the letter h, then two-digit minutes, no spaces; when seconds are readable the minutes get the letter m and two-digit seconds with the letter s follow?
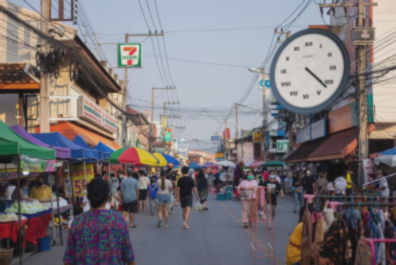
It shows 4h22
